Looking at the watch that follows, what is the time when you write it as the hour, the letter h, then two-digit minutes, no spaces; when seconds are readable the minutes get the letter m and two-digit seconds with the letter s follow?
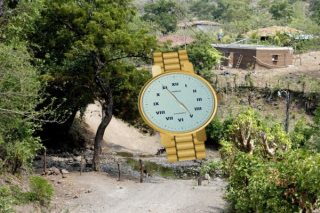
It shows 4h55
